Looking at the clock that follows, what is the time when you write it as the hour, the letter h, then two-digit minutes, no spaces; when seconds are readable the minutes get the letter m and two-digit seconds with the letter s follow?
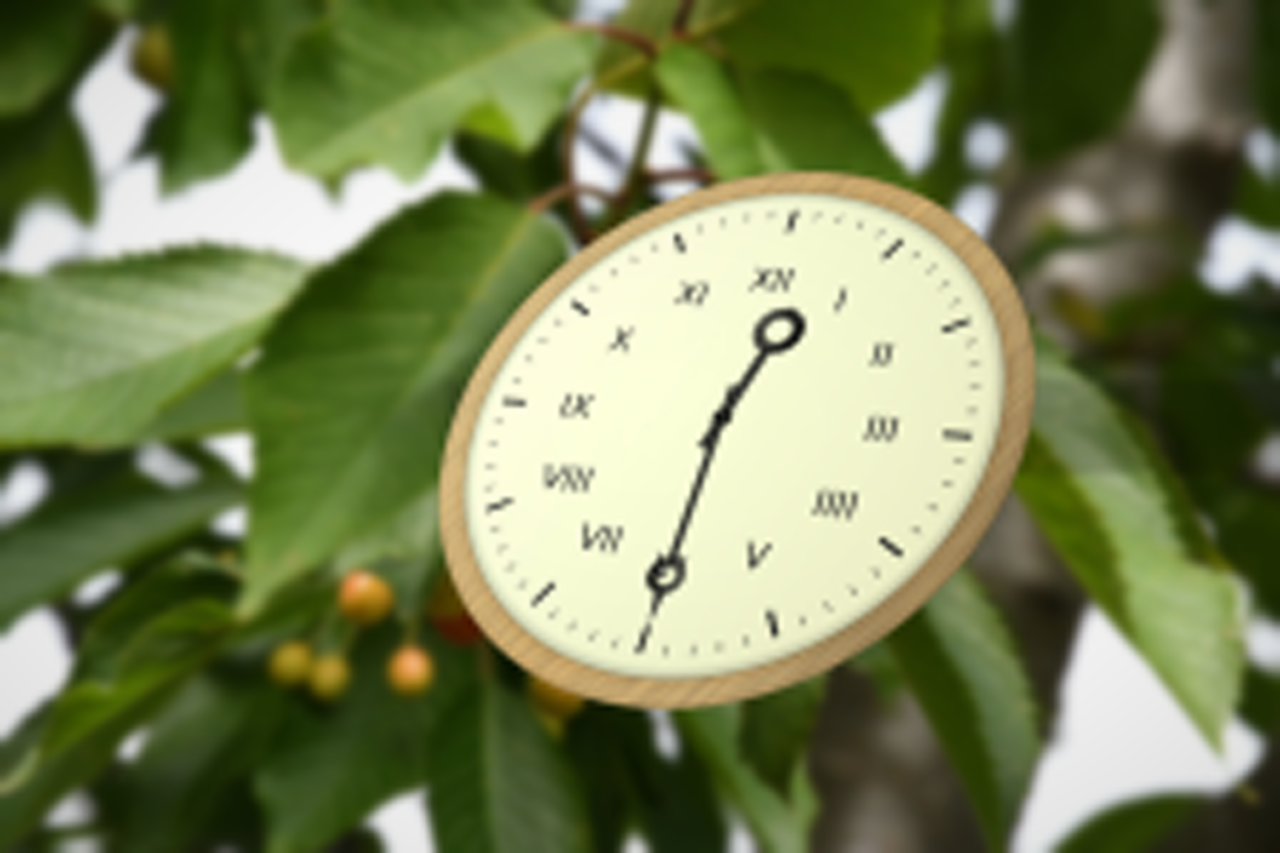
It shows 12h30
